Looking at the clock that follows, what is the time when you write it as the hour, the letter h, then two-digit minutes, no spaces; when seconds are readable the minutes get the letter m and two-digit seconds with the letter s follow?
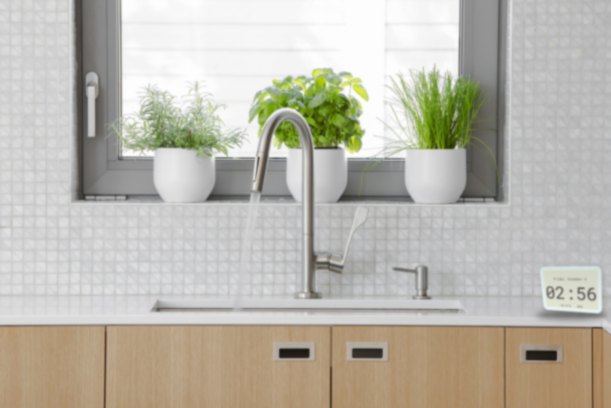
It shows 2h56
